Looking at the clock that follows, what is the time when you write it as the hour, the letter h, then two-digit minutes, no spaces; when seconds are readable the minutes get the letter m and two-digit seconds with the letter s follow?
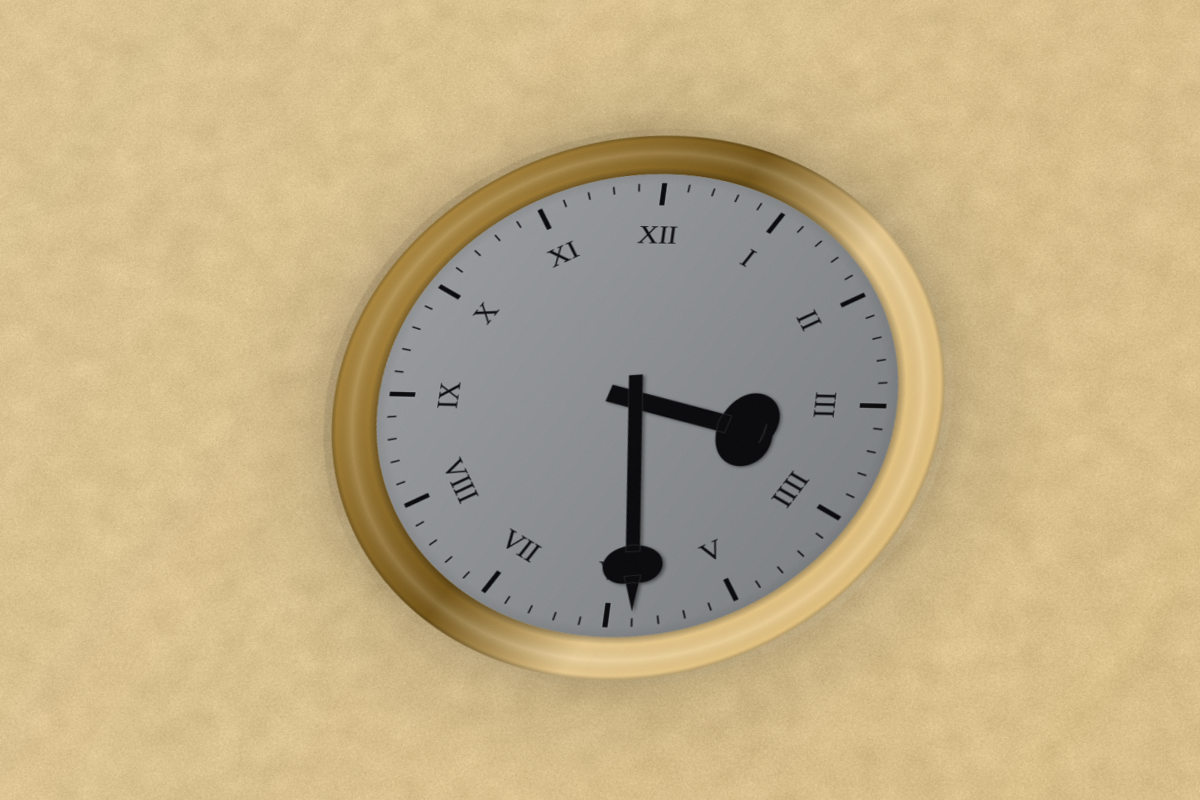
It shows 3h29
